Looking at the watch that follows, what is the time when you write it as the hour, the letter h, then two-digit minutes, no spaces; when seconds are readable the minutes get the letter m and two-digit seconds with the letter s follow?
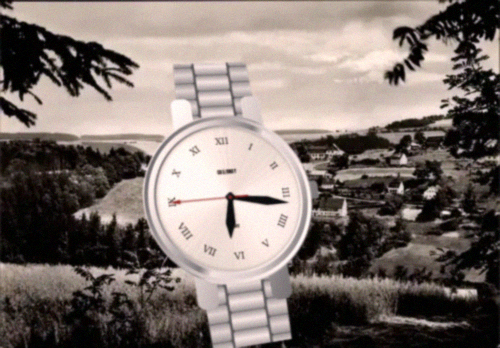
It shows 6h16m45s
